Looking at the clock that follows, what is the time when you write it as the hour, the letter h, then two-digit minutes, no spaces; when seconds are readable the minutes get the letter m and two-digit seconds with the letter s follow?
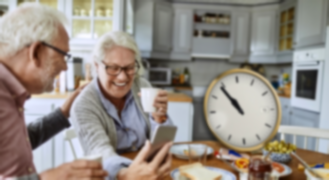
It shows 10h54
